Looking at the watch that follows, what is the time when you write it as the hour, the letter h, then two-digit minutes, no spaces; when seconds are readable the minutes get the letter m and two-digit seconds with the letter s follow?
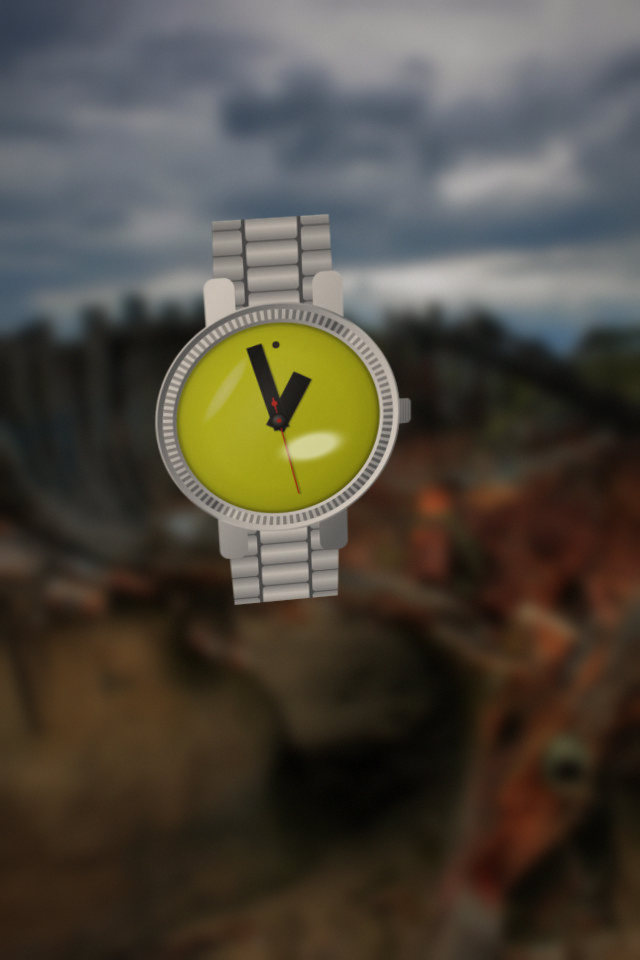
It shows 12h57m28s
